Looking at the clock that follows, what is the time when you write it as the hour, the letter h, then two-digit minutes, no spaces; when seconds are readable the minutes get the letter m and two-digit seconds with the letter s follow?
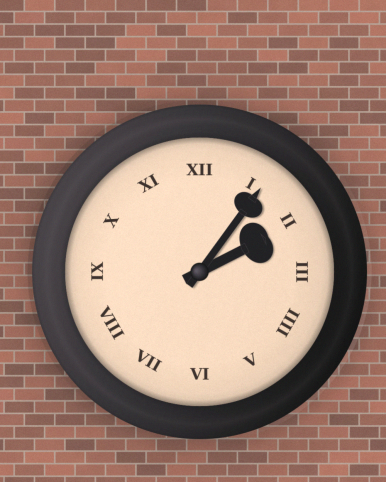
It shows 2h06
